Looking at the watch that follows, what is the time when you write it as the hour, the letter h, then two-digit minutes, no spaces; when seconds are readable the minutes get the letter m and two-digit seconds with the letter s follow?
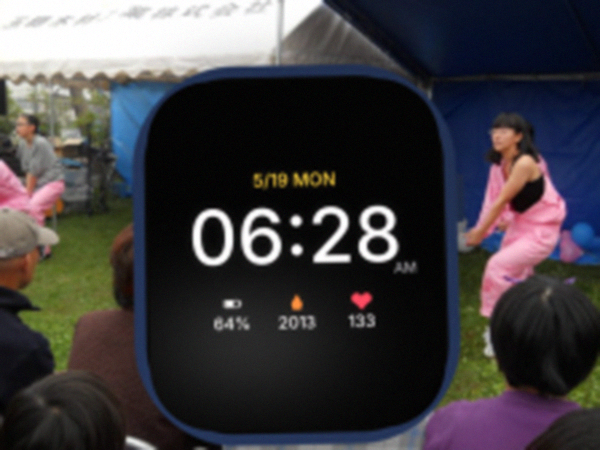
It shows 6h28
